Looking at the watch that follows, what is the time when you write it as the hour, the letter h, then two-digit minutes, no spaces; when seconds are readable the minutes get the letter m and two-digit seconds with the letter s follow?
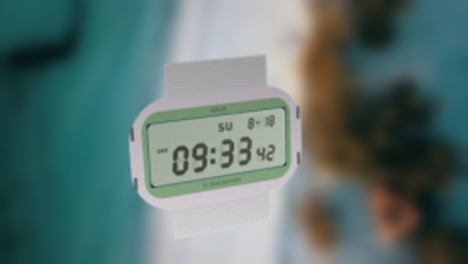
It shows 9h33m42s
